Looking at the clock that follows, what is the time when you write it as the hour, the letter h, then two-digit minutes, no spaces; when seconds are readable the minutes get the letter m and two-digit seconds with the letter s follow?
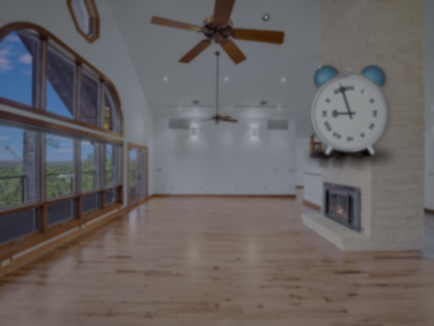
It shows 8h57
